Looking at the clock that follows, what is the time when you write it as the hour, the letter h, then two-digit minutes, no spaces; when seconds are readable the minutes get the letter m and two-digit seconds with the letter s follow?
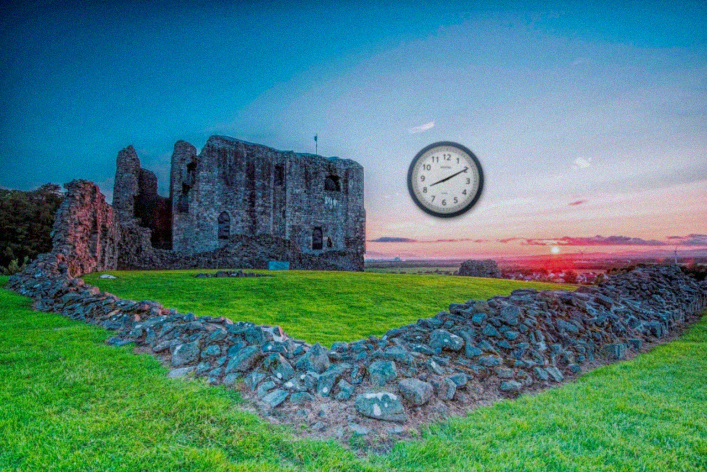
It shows 8h10
